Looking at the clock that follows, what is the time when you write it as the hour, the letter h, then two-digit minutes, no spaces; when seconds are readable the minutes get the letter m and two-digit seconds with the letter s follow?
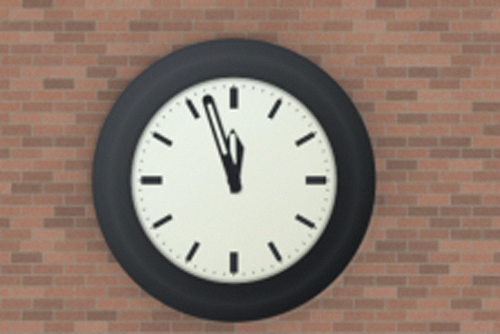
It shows 11h57
